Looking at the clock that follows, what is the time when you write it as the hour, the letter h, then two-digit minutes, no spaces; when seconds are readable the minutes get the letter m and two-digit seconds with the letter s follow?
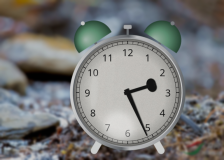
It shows 2h26
